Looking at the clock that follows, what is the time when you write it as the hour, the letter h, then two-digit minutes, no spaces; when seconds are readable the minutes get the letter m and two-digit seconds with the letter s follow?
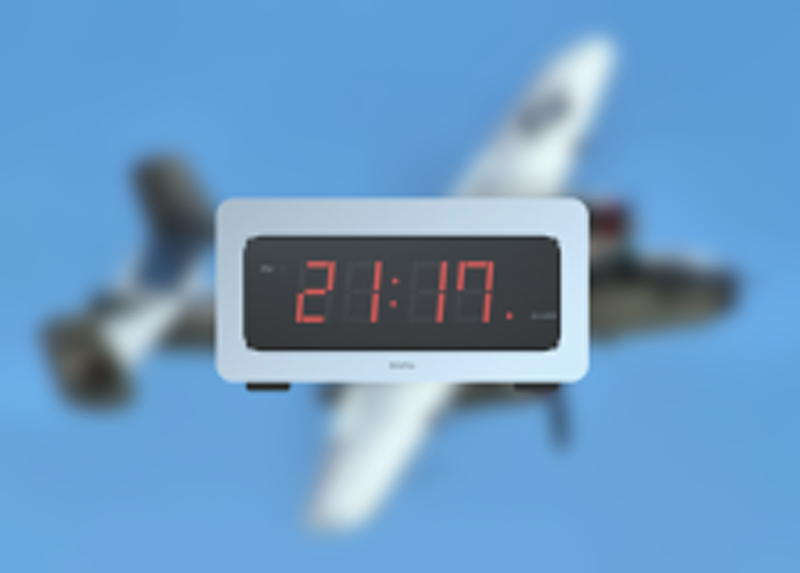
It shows 21h17
